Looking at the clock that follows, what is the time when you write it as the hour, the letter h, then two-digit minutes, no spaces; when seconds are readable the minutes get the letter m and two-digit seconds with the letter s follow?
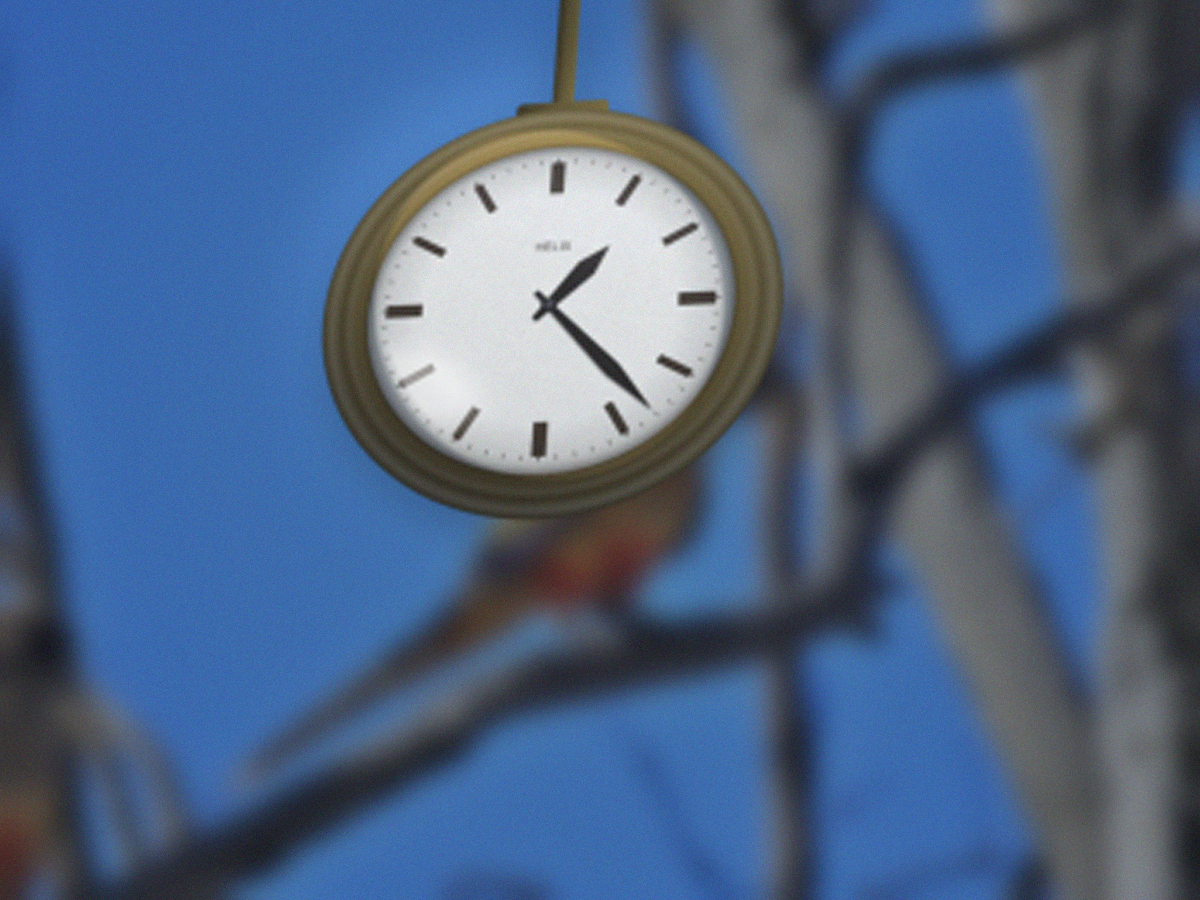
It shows 1h23
